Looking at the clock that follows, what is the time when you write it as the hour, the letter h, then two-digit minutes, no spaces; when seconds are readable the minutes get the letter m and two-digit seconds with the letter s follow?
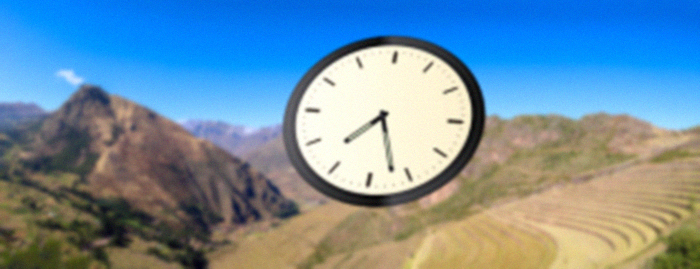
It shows 7h27
